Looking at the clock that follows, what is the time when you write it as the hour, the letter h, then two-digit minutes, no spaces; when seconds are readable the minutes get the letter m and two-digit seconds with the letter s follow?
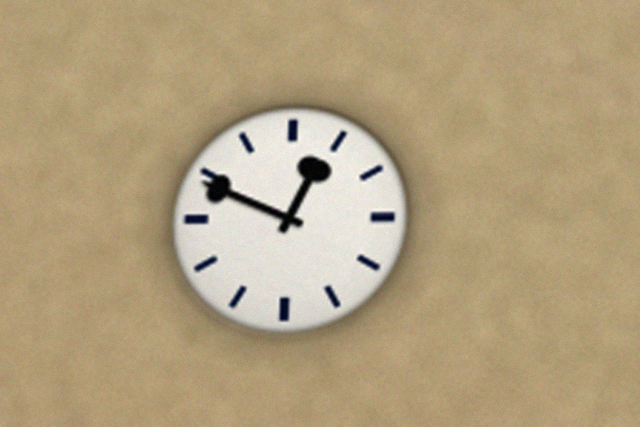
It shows 12h49
